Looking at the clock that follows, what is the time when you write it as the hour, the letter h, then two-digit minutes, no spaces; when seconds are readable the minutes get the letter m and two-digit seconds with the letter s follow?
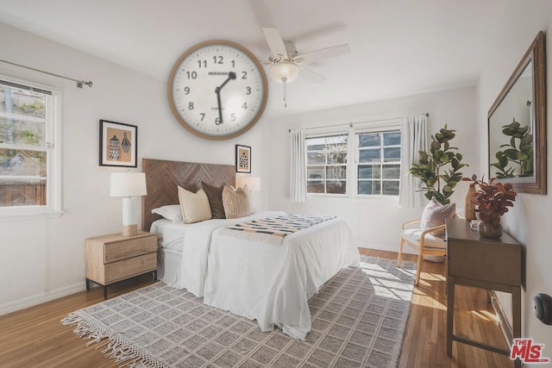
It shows 1h29
